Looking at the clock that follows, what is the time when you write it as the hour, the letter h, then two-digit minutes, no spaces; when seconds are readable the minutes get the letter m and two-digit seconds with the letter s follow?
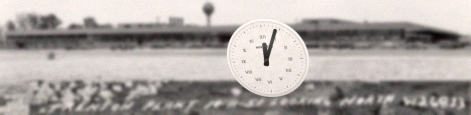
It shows 12h04
